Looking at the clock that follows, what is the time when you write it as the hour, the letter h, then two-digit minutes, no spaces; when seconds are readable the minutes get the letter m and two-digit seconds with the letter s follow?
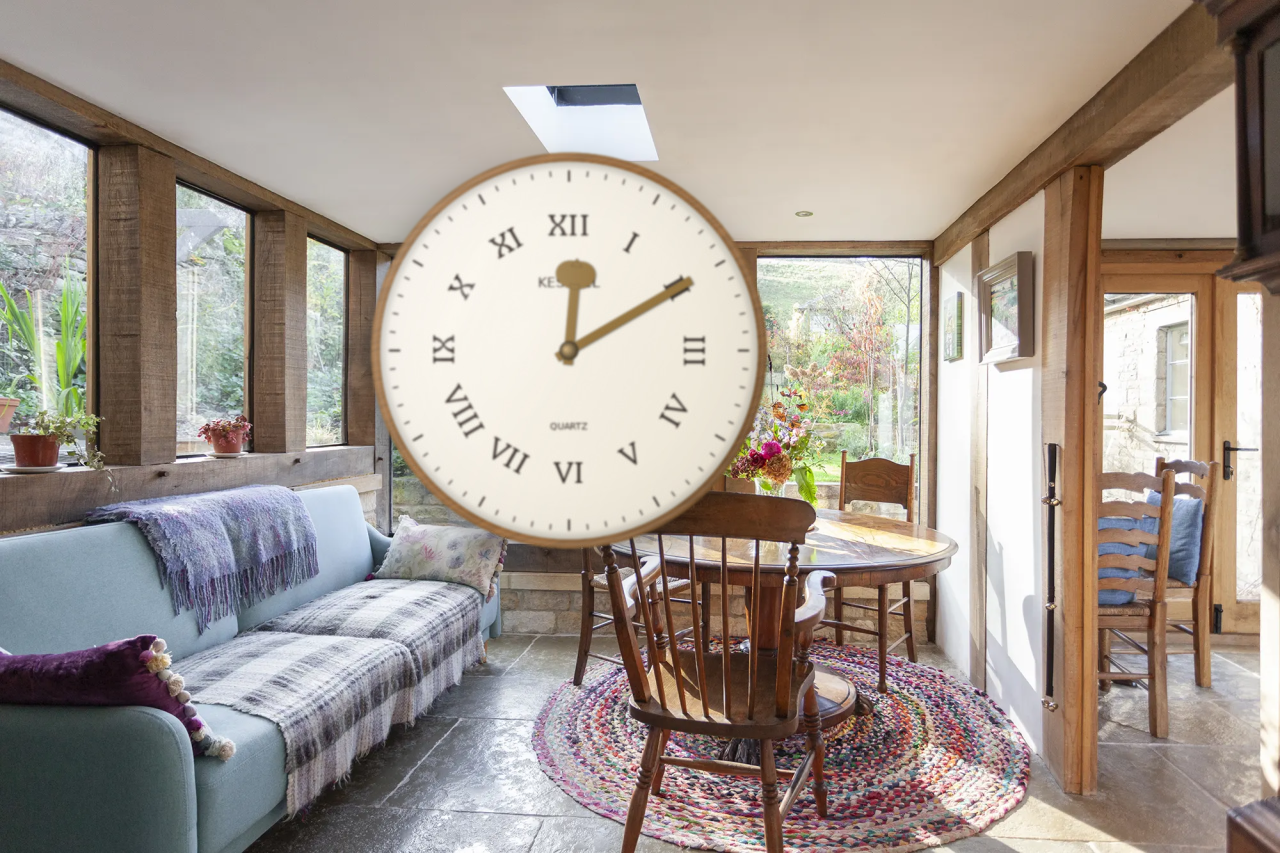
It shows 12h10
